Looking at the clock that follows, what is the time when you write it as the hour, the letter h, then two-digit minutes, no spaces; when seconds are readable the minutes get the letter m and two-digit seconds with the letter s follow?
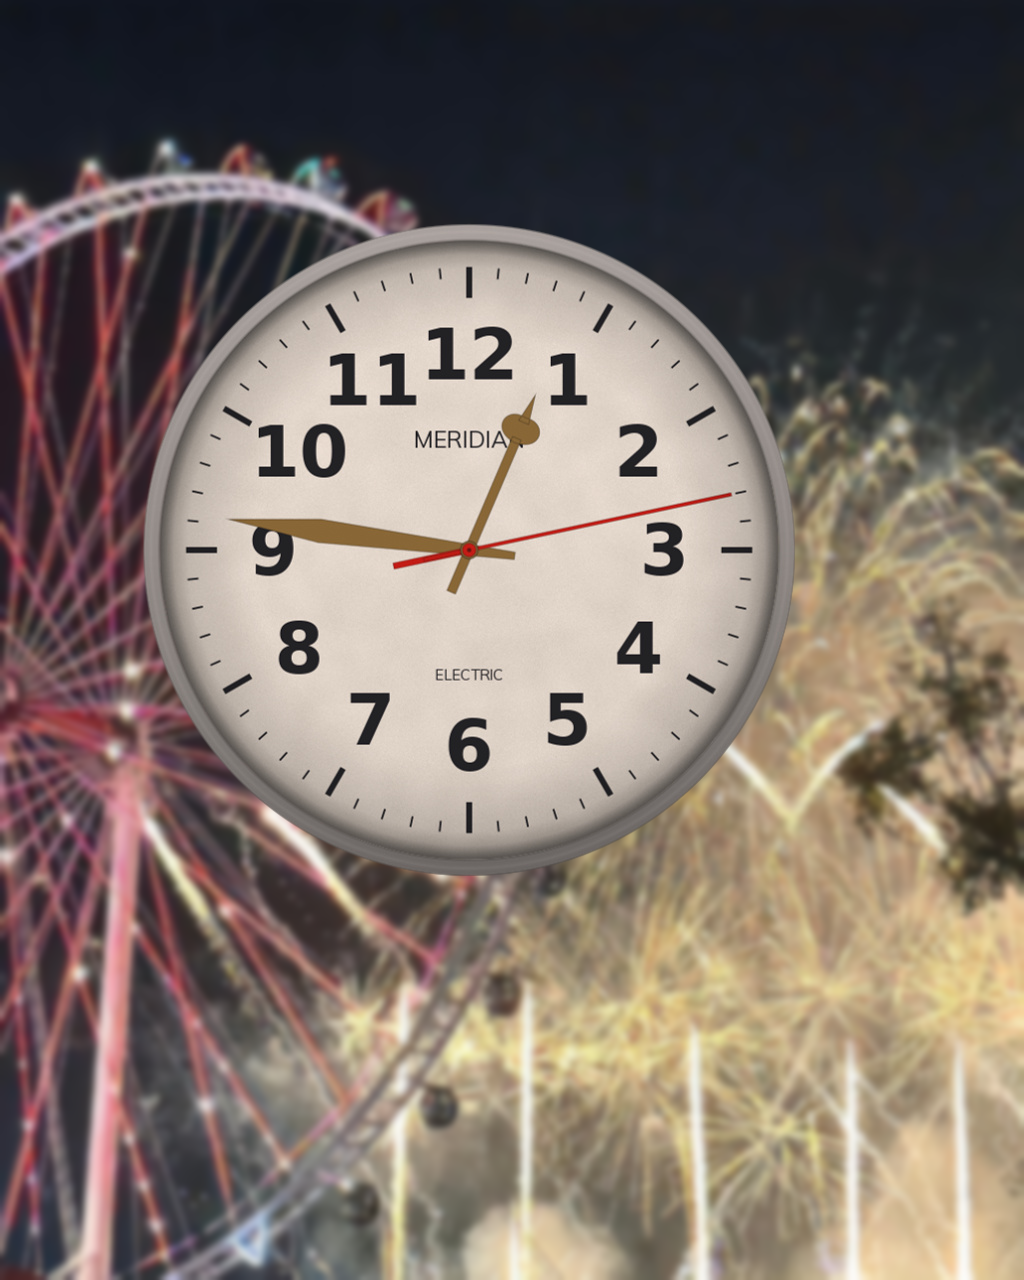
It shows 12h46m13s
